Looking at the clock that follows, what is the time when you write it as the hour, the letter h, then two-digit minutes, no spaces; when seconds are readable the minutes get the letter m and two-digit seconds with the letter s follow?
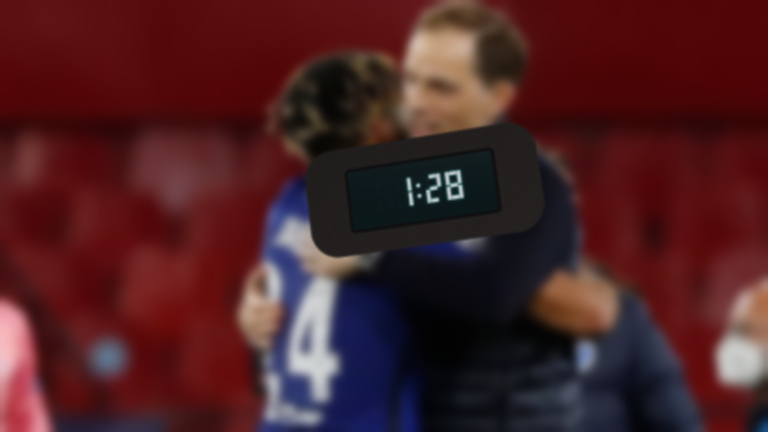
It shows 1h28
